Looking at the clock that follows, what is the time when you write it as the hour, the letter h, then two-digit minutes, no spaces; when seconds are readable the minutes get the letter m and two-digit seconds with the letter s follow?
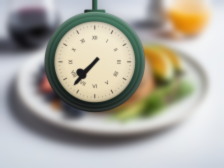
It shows 7h37
